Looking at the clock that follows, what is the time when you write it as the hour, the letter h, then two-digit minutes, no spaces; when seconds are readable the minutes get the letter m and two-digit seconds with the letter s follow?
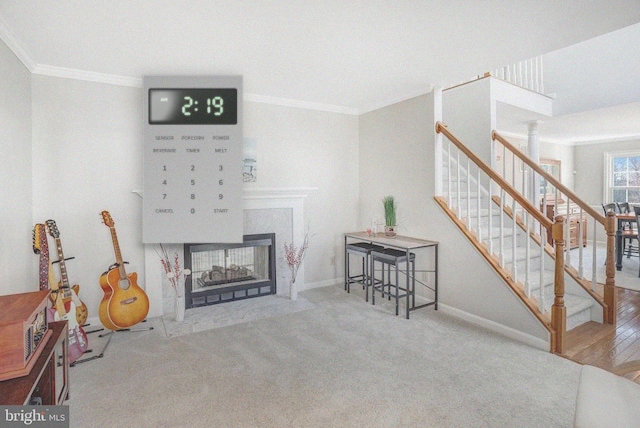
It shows 2h19
